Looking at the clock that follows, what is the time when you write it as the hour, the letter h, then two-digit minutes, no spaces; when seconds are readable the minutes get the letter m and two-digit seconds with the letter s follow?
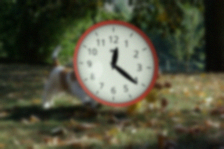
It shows 12h21
